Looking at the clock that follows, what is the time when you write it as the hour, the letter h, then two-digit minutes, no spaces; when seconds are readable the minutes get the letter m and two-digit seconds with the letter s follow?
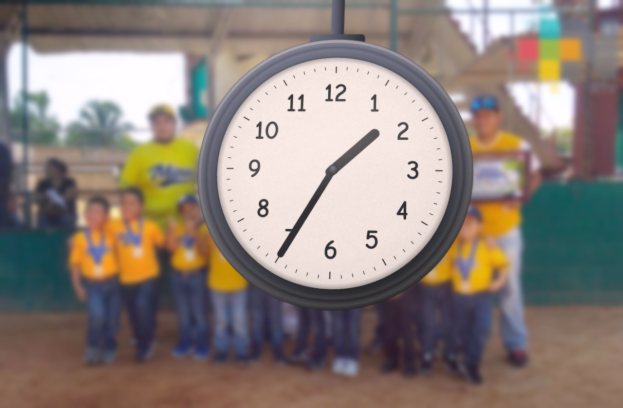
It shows 1h35
